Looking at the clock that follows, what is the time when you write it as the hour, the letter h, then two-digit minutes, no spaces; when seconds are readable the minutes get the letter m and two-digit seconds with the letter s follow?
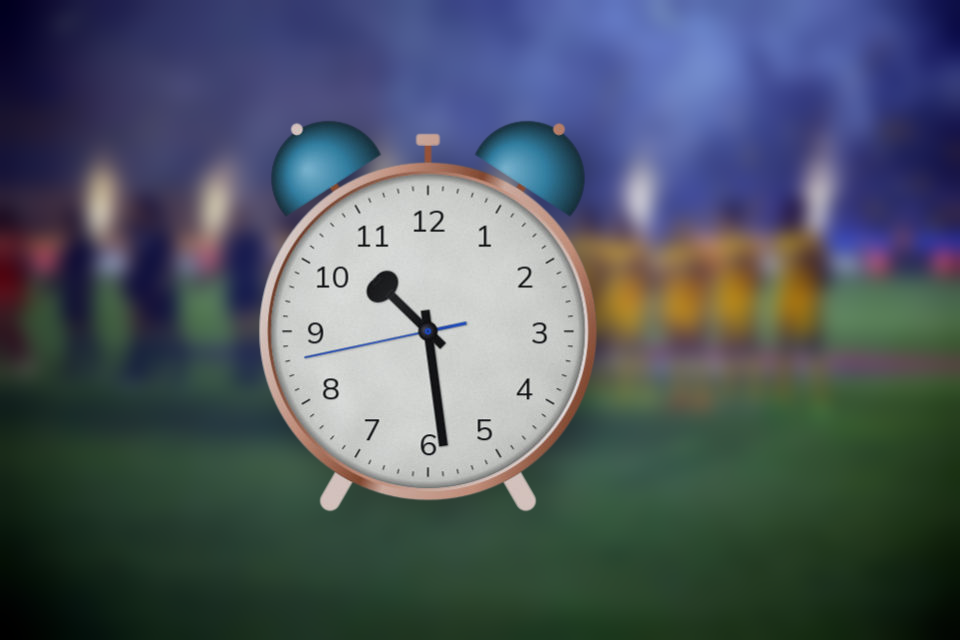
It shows 10h28m43s
